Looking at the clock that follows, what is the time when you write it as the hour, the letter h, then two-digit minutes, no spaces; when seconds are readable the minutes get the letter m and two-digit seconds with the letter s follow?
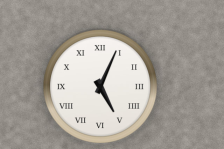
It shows 5h04
